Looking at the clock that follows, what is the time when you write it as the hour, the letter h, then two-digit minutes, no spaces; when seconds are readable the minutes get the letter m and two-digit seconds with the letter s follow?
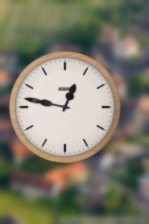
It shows 12h47
